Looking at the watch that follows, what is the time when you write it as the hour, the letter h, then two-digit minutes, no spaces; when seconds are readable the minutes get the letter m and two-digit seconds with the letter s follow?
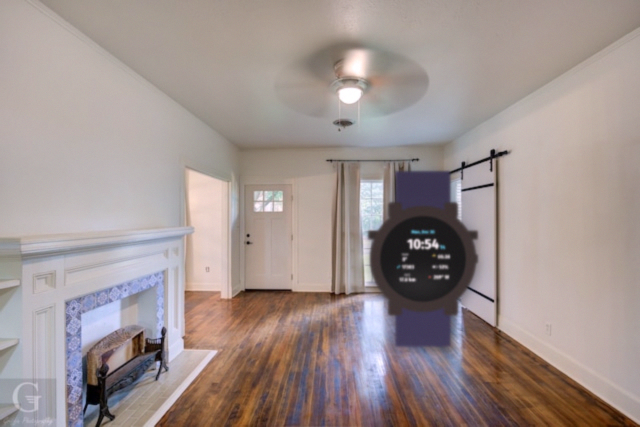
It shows 10h54
